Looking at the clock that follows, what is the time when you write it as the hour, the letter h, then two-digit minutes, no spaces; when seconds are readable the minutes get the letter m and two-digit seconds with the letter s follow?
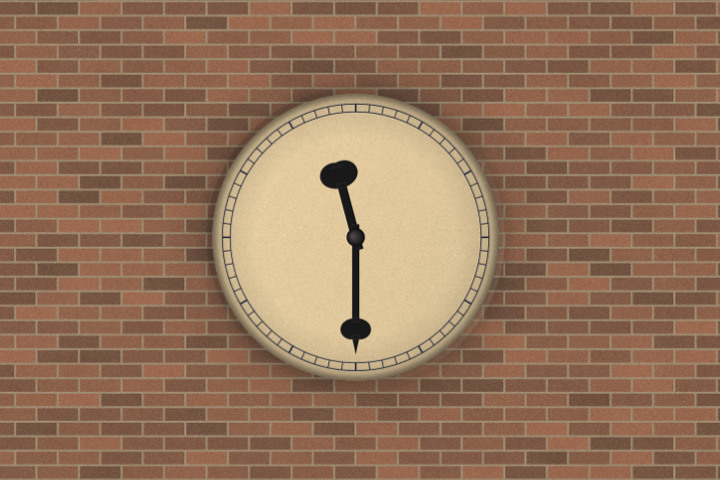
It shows 11h30
